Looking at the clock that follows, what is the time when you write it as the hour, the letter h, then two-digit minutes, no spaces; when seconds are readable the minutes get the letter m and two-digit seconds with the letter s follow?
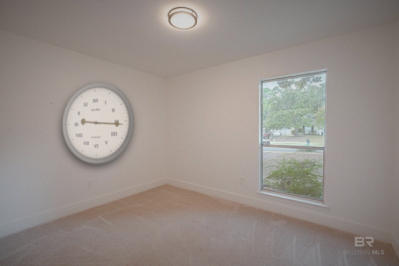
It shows 9h16
